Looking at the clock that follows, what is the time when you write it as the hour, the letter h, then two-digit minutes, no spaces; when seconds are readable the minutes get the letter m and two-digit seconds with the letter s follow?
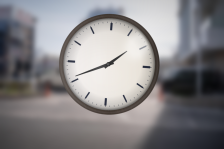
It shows 1h41
